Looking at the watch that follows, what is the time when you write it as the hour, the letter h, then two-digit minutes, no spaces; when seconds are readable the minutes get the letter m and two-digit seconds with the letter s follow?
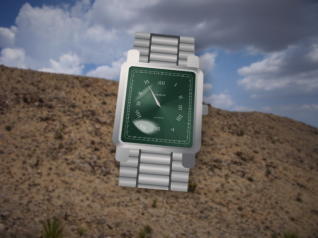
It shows 10h55
